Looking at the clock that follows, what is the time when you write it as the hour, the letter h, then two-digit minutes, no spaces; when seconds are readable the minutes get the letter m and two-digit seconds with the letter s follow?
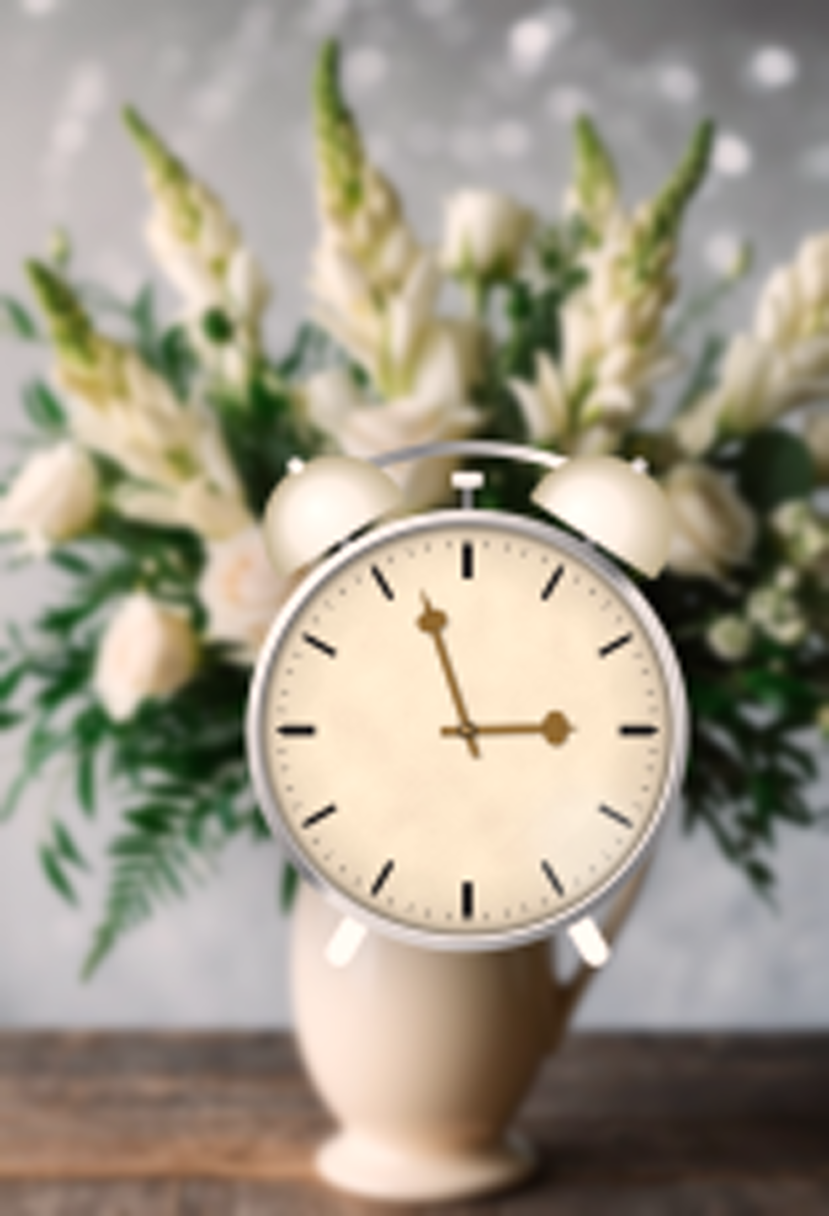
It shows 2h57
